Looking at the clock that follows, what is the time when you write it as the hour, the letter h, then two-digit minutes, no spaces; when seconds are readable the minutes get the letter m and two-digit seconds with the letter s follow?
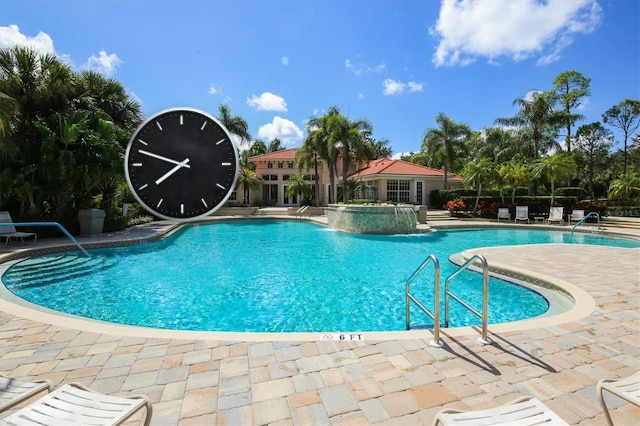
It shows 7h48
